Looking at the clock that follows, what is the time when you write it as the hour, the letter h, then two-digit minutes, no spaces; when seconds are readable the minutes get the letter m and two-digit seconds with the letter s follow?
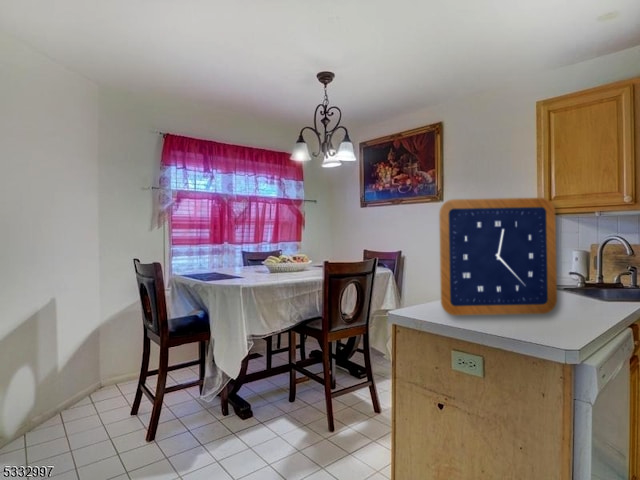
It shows 12h23
